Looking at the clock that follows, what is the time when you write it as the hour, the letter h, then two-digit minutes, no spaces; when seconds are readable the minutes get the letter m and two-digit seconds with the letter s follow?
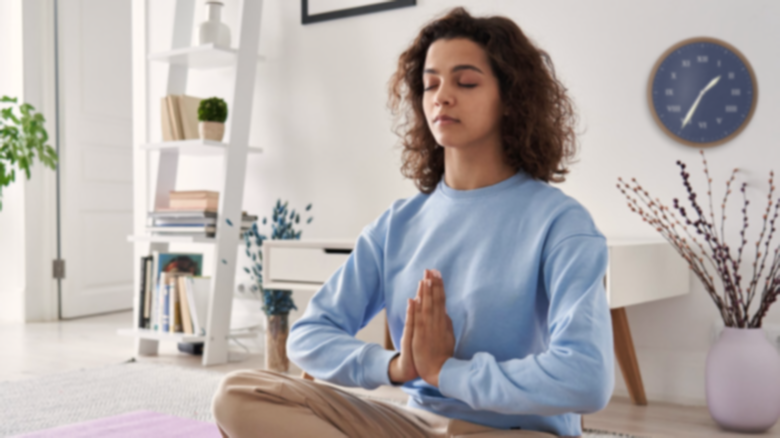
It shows 1h35
